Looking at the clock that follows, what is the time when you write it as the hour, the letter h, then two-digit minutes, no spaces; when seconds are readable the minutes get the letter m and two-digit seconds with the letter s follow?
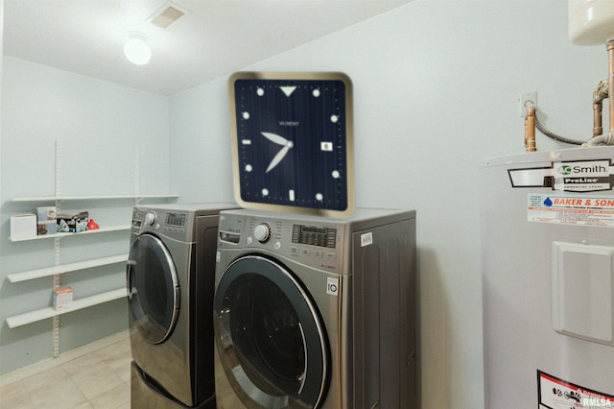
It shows 9h37
